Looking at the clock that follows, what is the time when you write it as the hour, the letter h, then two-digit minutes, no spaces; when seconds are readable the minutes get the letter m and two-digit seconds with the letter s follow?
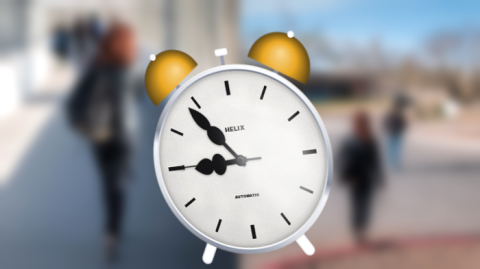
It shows 8h53m45s
